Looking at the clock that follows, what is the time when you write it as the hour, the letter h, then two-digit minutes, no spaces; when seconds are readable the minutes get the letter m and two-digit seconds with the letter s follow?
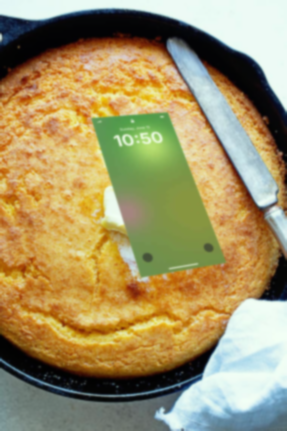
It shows 10h50
